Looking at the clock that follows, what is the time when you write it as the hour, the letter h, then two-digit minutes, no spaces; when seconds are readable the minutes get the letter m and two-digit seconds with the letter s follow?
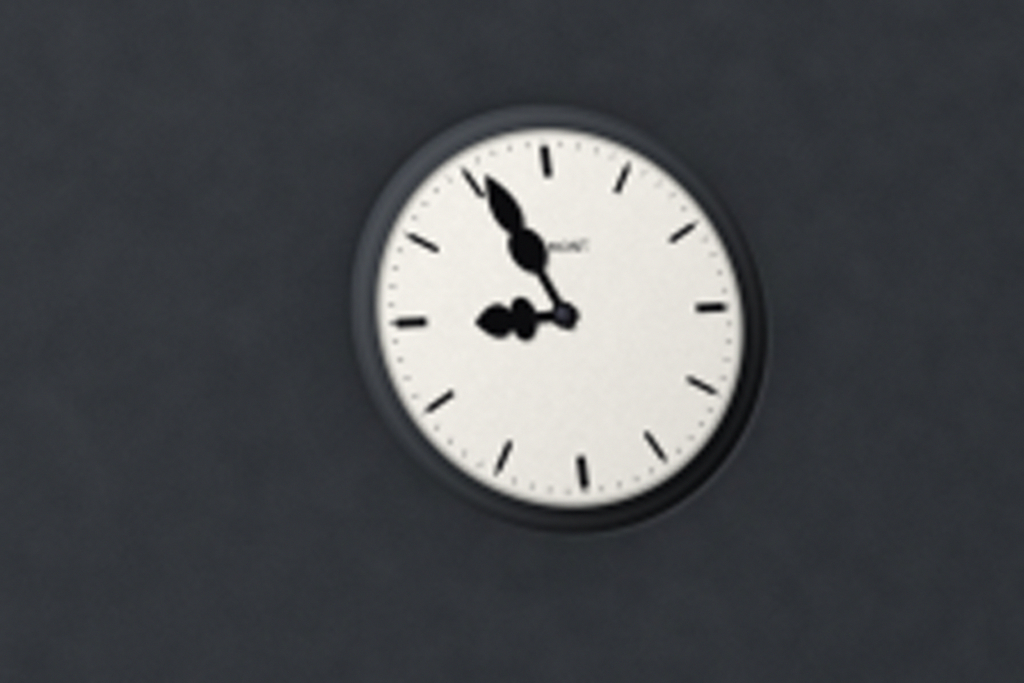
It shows 8h56
